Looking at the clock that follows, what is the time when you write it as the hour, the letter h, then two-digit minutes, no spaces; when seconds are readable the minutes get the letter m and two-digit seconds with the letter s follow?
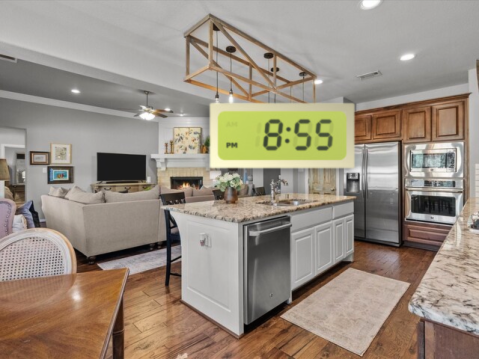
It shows 8h55
